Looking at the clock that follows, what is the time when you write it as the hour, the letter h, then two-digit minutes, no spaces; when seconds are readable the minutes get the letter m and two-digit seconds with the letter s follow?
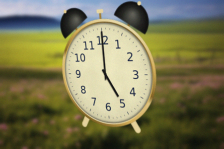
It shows 5h00
